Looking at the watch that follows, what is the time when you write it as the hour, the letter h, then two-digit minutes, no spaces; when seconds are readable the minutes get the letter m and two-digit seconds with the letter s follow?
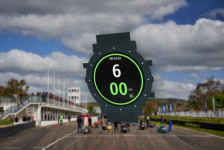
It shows 6h00
